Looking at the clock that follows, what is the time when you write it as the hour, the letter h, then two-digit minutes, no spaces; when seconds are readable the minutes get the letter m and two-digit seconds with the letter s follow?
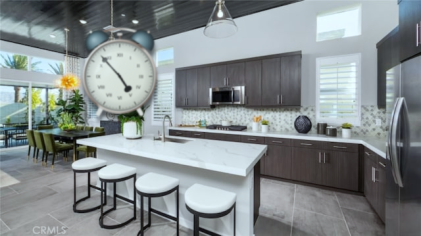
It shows 4h53
